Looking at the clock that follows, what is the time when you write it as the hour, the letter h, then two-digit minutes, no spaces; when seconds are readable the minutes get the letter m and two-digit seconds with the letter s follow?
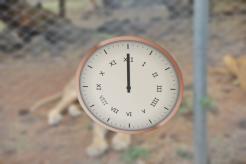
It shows 12h00
